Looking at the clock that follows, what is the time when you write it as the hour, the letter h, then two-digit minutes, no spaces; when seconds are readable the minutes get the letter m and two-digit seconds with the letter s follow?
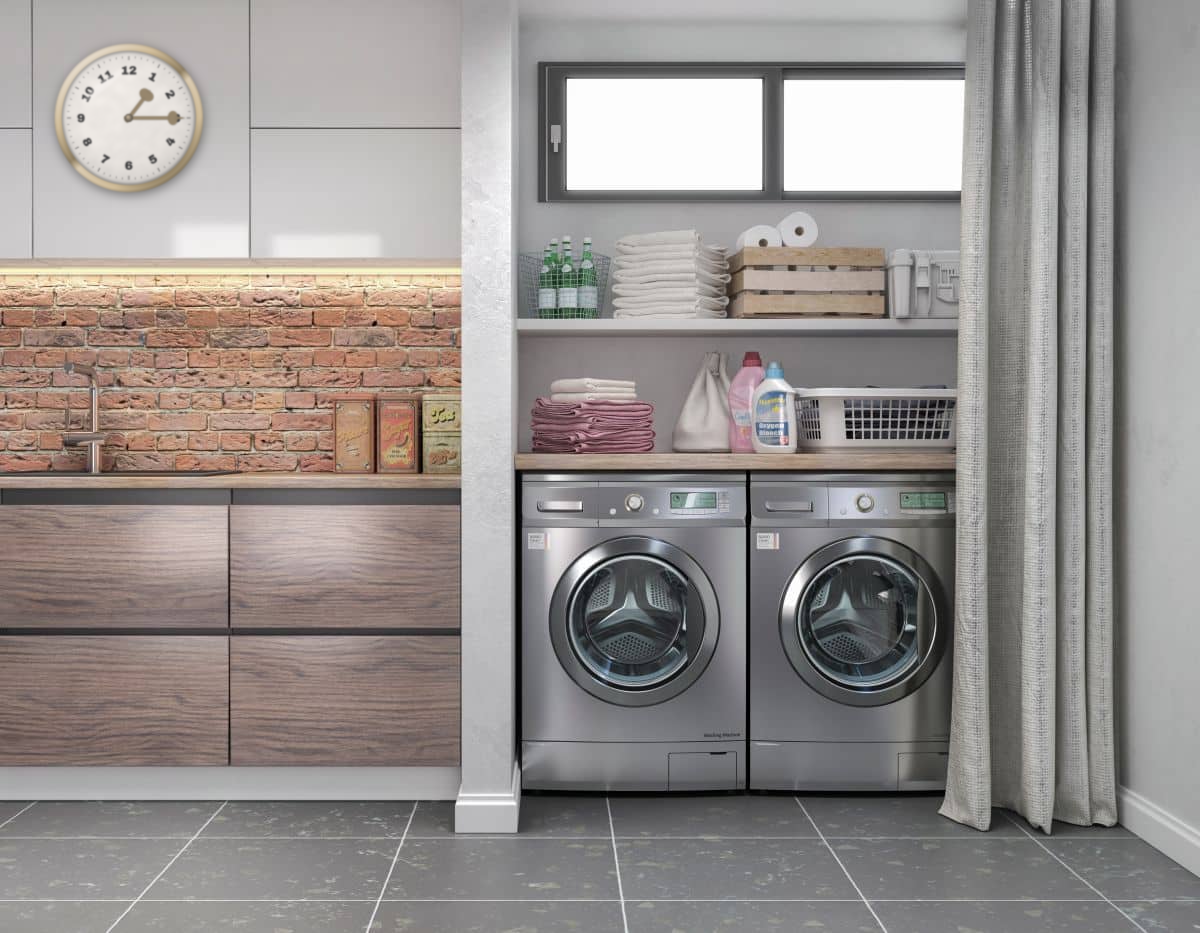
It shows 1h15
